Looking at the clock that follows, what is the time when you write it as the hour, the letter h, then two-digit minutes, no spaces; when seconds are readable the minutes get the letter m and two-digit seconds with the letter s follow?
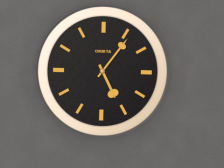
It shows 5h06
